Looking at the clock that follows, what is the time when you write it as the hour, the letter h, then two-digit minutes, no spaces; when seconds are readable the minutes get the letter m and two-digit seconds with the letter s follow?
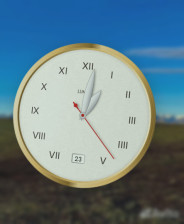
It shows 1h01m23s
